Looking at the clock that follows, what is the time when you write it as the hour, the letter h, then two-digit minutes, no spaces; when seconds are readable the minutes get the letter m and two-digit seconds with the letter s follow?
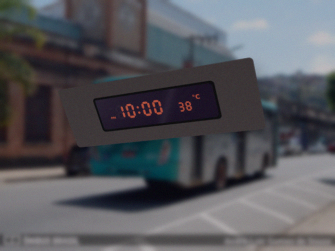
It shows 10h00
